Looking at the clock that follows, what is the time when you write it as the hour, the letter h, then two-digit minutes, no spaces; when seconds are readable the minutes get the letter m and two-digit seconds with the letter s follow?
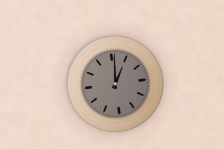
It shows 1h01
